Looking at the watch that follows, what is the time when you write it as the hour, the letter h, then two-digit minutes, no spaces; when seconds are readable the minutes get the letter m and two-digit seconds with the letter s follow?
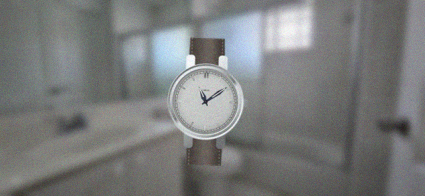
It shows 11h09
